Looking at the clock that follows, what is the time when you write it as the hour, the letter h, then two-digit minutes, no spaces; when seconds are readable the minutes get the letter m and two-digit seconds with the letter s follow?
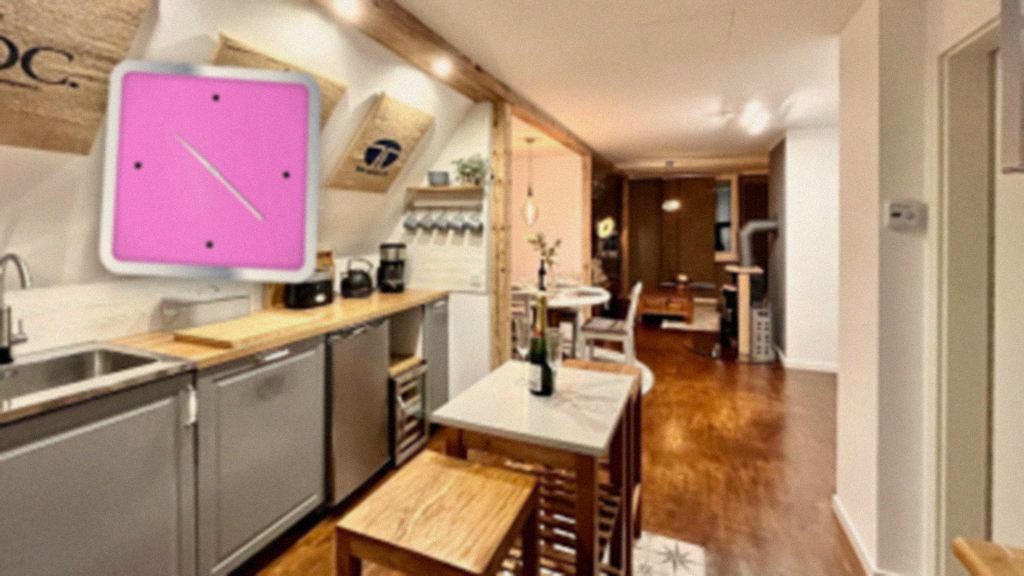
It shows 10h22
